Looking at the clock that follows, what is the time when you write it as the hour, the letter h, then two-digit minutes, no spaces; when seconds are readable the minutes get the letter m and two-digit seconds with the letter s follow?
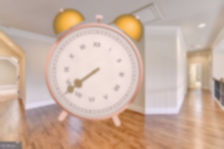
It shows 7h38
